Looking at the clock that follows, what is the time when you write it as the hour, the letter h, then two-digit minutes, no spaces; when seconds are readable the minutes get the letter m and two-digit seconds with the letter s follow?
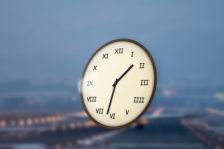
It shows 1h32
